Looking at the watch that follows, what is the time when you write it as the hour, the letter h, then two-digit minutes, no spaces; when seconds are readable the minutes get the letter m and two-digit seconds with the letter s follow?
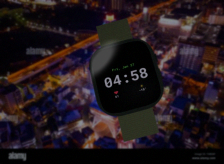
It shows 4h58
